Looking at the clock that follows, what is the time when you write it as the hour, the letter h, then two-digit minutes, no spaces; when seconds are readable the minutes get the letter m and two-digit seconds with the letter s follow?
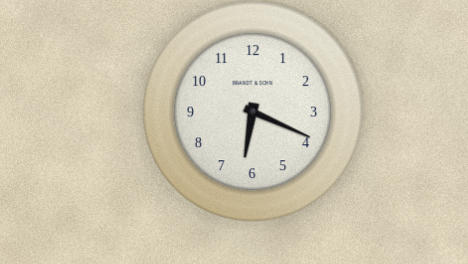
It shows 6h19
